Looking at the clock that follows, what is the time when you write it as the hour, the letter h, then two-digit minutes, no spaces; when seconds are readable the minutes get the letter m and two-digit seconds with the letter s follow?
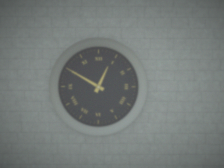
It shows 12h50
